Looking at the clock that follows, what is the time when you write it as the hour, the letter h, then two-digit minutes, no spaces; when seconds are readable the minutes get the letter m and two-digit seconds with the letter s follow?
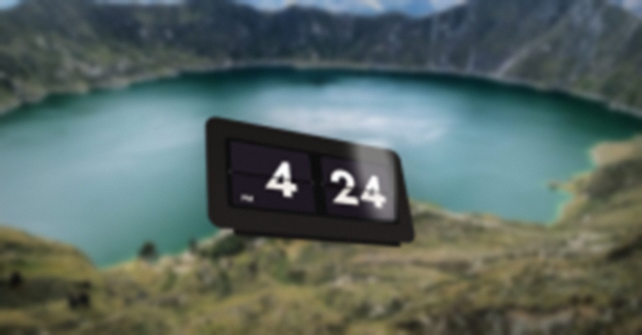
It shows 4h24
